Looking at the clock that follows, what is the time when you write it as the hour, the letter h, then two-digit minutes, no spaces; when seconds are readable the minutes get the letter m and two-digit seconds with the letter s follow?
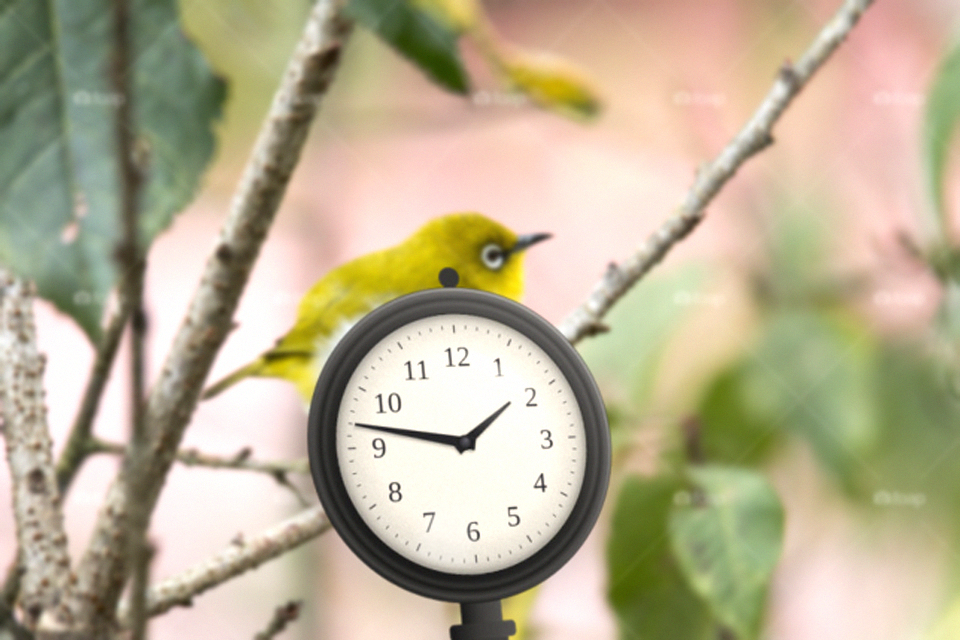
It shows 1h47
